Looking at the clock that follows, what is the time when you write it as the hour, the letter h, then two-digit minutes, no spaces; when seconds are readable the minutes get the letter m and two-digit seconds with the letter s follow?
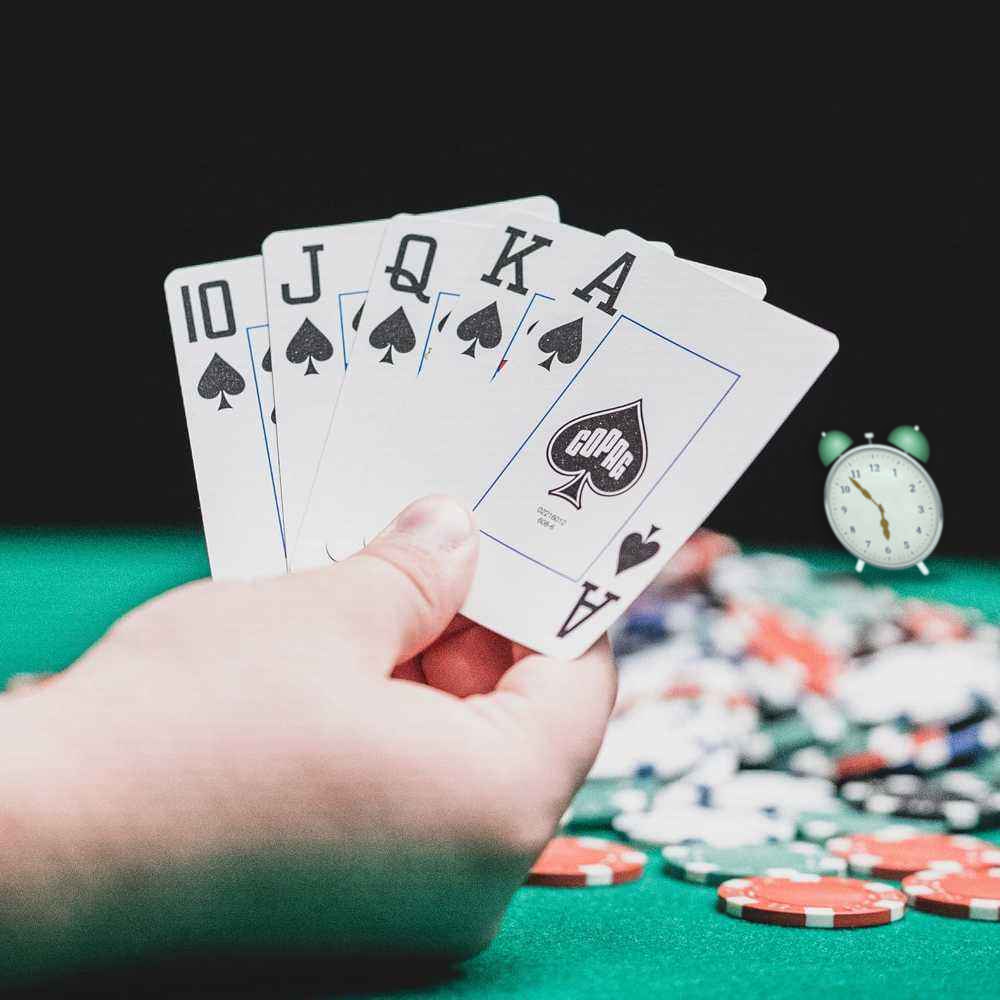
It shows 5h53
